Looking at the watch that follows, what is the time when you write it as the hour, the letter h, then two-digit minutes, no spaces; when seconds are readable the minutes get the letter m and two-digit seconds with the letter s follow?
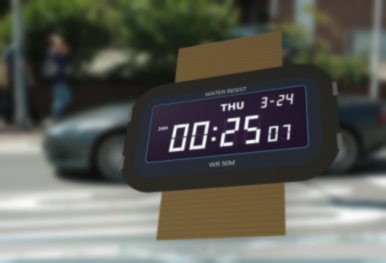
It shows 0h25m07s
